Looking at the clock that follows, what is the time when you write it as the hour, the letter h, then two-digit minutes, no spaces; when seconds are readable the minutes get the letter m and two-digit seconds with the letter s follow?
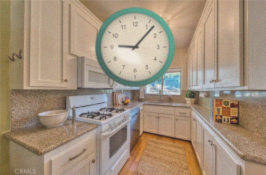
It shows 9h07
